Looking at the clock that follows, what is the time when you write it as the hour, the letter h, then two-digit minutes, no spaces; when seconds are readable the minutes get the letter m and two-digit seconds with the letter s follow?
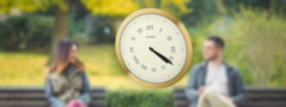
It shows 4h21
